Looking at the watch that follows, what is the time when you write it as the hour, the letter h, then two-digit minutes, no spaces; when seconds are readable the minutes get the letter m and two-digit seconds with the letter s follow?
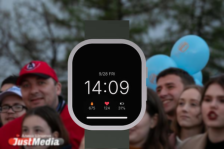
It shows 14h09
